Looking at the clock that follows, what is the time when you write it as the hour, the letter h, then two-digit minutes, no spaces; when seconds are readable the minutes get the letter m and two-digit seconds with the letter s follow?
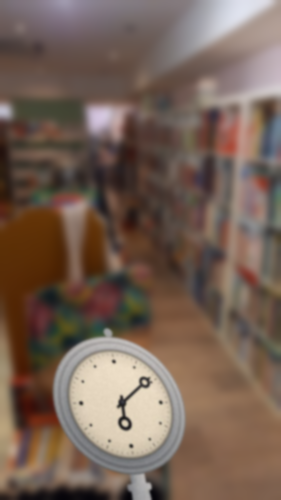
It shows 6h09
